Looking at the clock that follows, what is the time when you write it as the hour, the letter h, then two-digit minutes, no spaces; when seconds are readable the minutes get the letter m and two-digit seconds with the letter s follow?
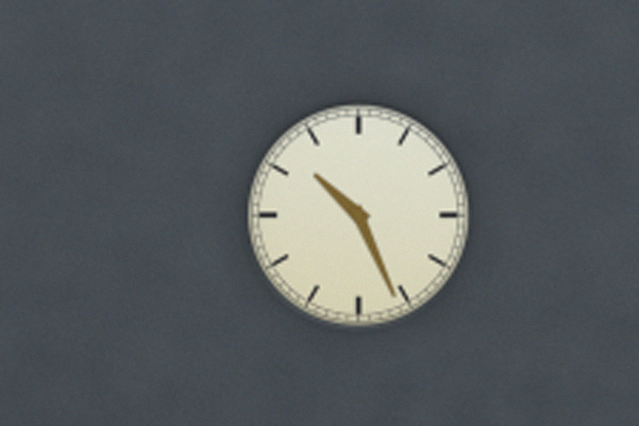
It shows 10h26
